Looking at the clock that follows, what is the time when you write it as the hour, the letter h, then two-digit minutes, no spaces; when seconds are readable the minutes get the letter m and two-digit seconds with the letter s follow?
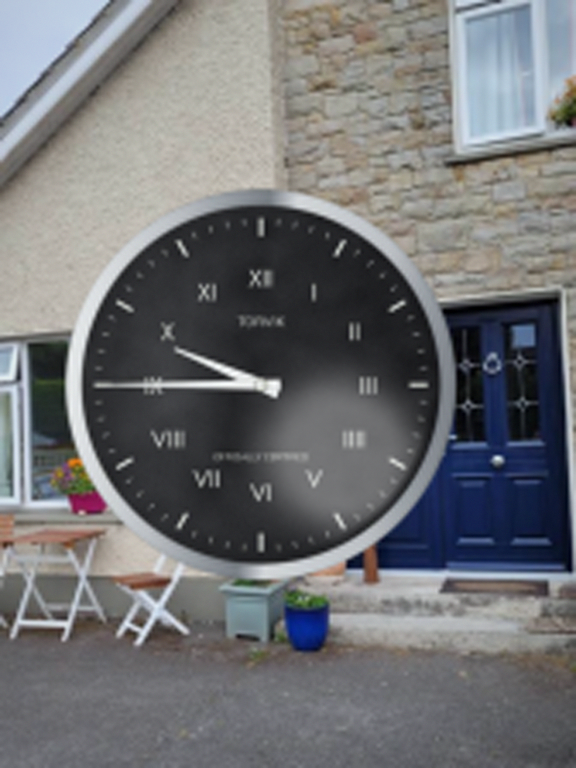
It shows 9h45
